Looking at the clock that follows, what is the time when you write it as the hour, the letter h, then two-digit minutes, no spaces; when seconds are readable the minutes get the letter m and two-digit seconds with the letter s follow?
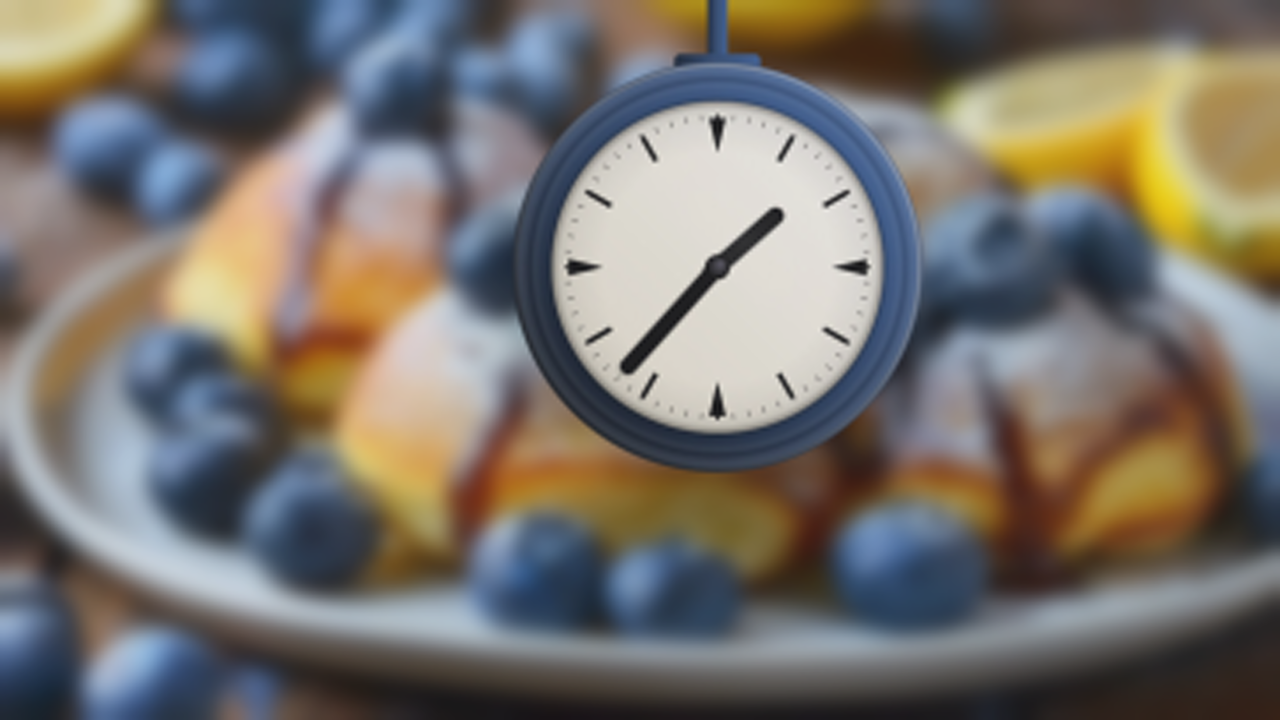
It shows 1h37
